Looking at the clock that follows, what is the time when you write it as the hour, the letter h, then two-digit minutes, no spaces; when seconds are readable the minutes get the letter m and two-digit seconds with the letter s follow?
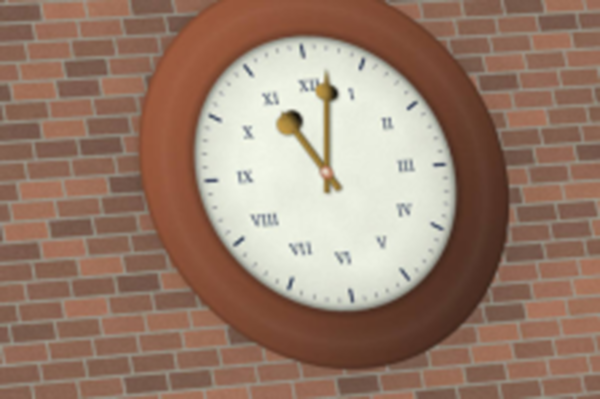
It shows 11h02
